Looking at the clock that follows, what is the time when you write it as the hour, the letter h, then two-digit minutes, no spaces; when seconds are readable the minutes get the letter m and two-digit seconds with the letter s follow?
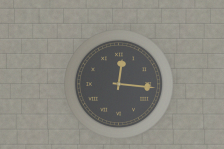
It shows 12h16
